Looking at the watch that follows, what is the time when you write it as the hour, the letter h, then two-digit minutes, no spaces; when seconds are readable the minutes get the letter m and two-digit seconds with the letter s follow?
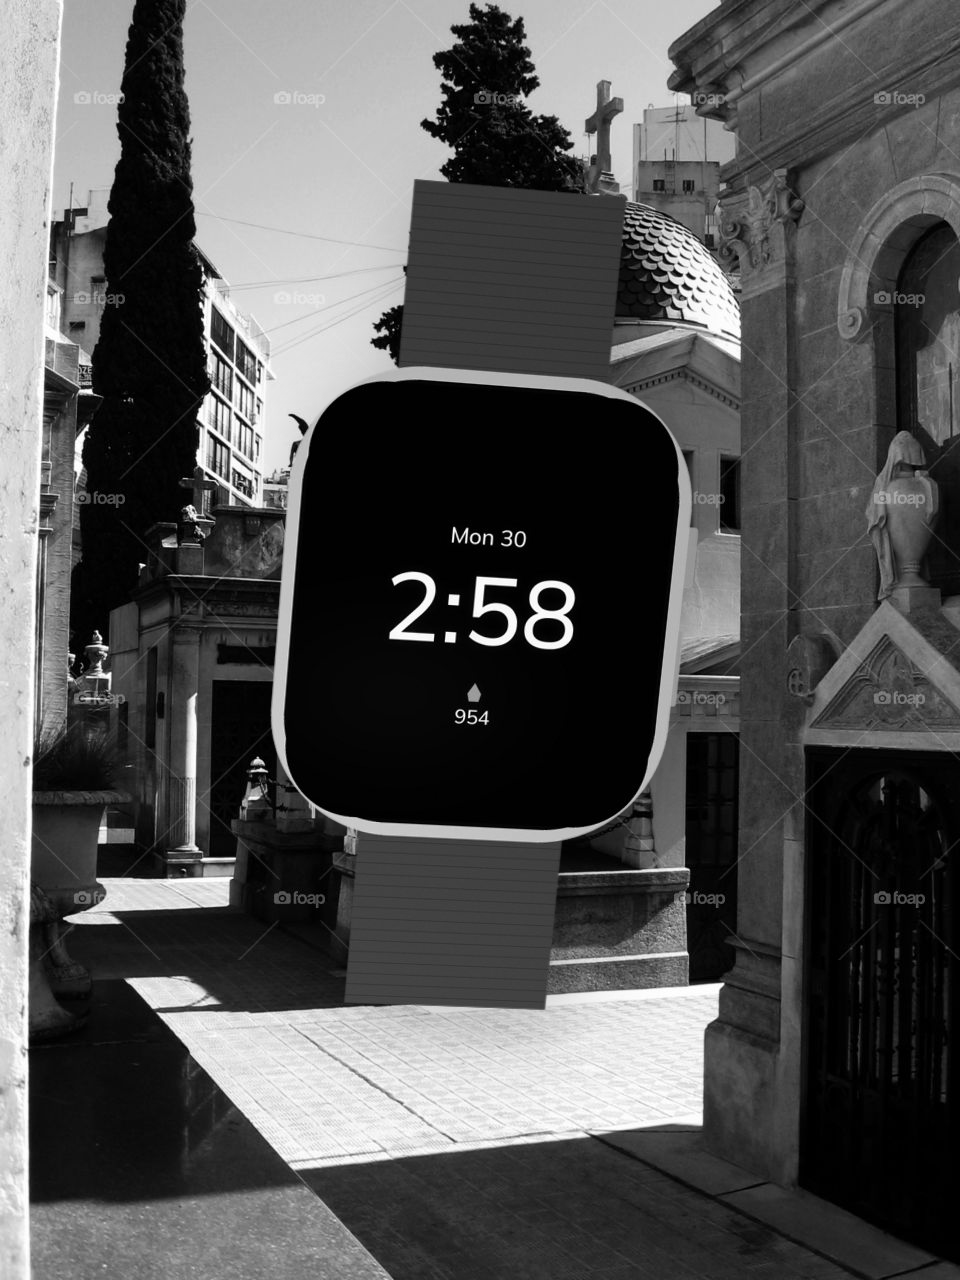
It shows 2h58
